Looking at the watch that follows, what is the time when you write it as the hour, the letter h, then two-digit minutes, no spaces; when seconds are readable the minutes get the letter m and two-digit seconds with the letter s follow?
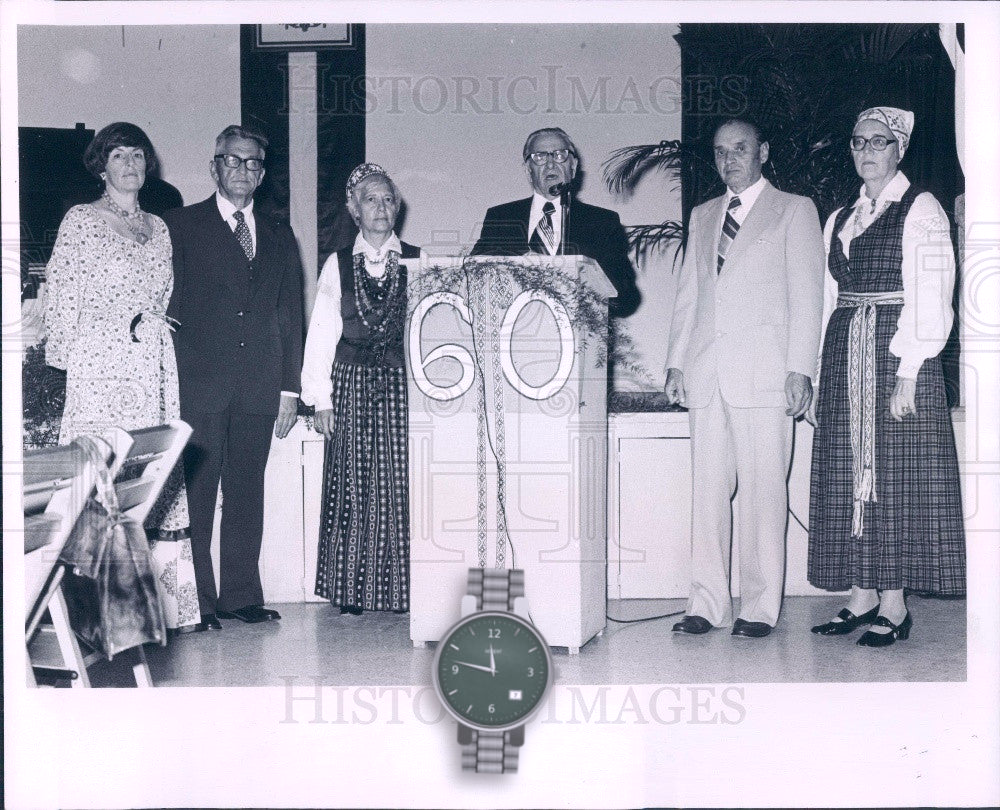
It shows 11h47
